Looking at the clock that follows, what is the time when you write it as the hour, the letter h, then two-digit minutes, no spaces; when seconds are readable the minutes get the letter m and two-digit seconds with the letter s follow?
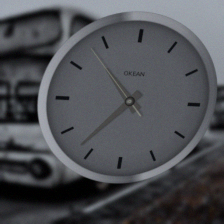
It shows 10h36m53s
